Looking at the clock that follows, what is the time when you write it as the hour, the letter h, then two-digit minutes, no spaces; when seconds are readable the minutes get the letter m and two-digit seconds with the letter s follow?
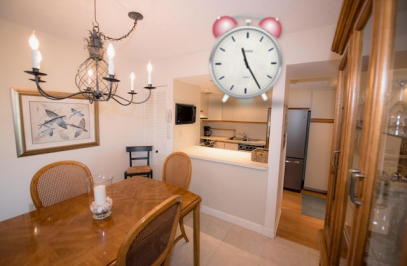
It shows 11h25
